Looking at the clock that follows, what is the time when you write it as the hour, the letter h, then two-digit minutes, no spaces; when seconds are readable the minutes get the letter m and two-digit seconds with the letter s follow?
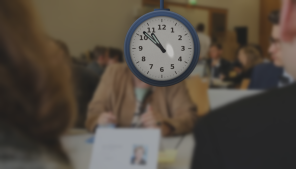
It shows 10h52
